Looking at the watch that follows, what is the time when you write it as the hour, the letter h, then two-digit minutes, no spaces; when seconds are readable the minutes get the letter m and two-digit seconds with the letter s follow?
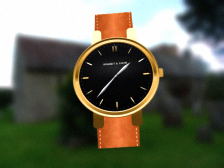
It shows 1h37
